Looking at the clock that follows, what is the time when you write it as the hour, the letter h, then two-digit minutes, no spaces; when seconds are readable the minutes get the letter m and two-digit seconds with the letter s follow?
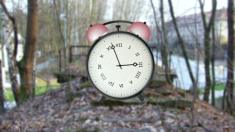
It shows 2h57
